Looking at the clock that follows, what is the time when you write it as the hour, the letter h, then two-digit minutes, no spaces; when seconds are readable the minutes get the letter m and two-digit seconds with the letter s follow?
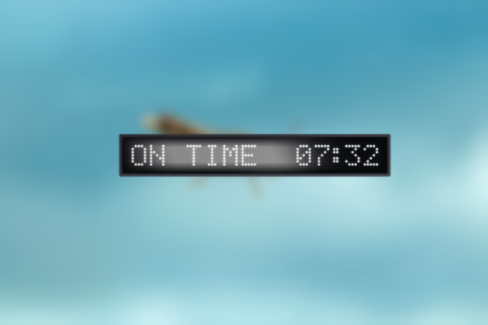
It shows 7h32
